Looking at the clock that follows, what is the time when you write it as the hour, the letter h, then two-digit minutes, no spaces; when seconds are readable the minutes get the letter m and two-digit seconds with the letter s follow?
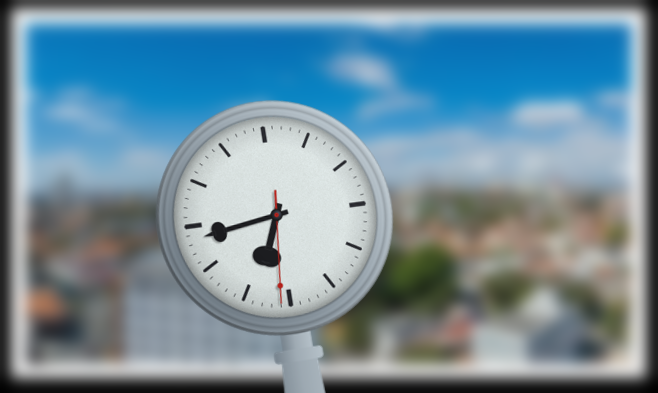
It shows 6h43m31s
